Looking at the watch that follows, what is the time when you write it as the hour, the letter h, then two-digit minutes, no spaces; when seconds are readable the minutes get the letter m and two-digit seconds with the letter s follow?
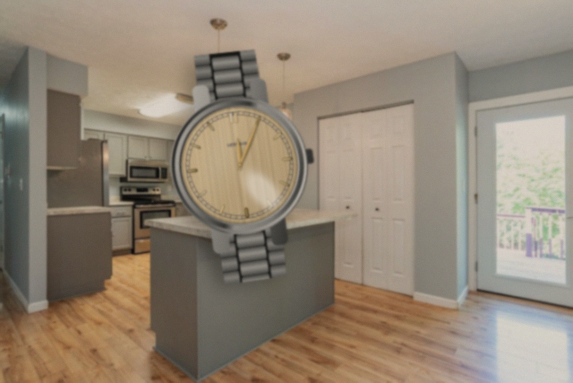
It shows 12h05
